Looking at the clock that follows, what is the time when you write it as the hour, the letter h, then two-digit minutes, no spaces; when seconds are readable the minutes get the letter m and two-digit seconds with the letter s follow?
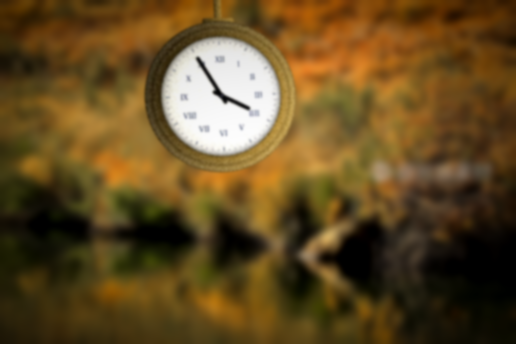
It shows 3h55
